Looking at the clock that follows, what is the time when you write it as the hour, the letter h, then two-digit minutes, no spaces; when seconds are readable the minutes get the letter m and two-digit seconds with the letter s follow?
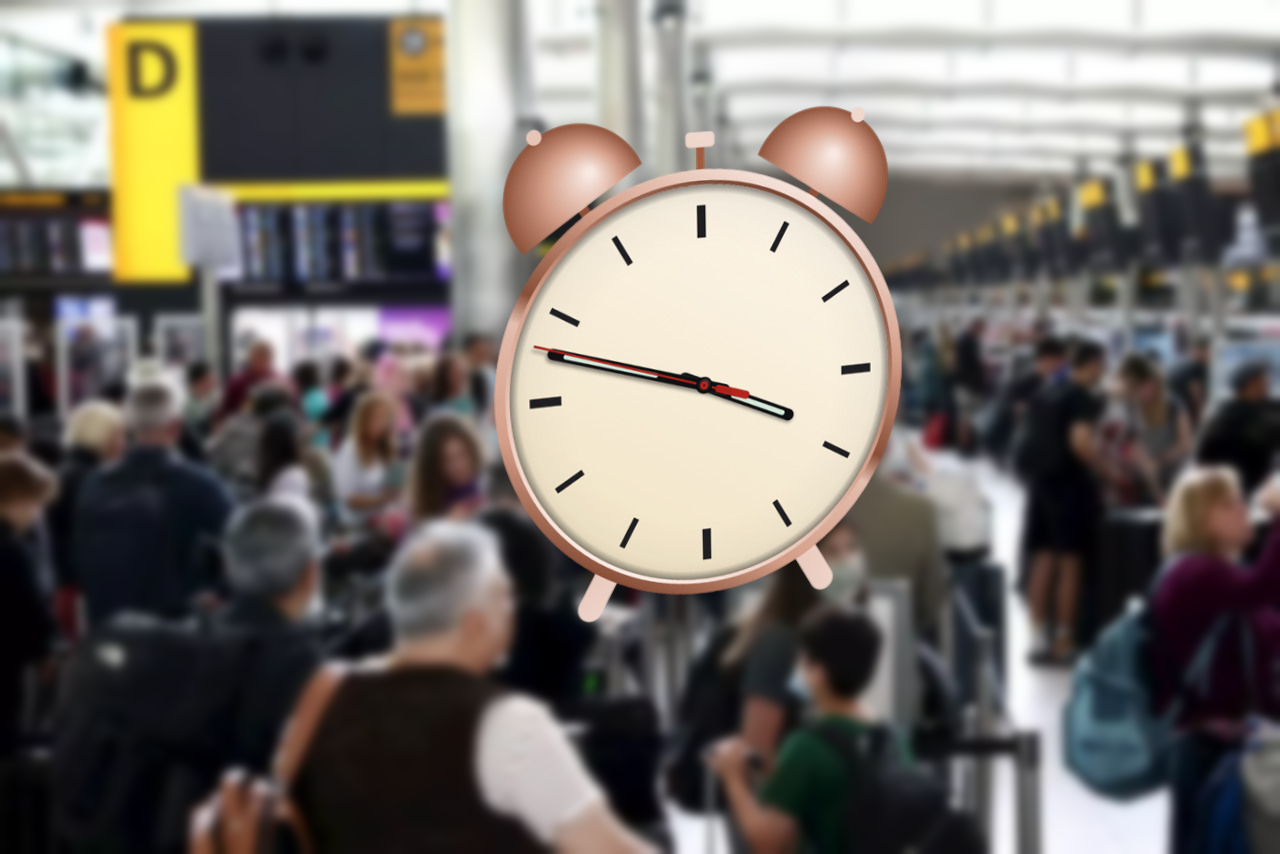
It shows 3h47m48s
